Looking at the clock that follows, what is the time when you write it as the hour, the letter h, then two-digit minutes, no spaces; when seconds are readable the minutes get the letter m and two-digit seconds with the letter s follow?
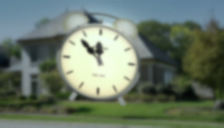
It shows 11h53
